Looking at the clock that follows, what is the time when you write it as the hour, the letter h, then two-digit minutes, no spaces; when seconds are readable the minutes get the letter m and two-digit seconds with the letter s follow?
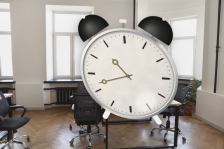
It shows 10h42
